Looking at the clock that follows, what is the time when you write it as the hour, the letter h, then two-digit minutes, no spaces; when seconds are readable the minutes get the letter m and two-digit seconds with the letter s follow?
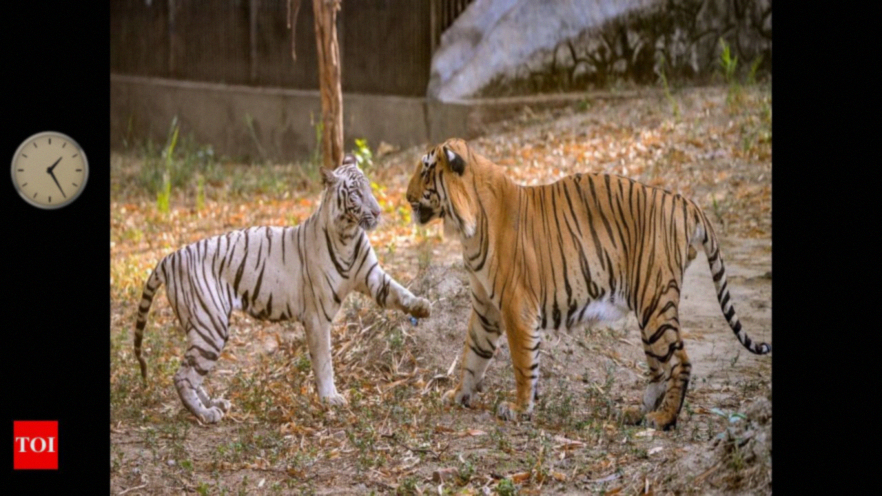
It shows 1h25
